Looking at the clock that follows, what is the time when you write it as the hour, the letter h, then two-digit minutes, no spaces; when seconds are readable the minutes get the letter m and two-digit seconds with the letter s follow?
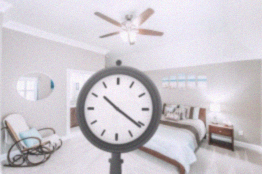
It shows 10h21
